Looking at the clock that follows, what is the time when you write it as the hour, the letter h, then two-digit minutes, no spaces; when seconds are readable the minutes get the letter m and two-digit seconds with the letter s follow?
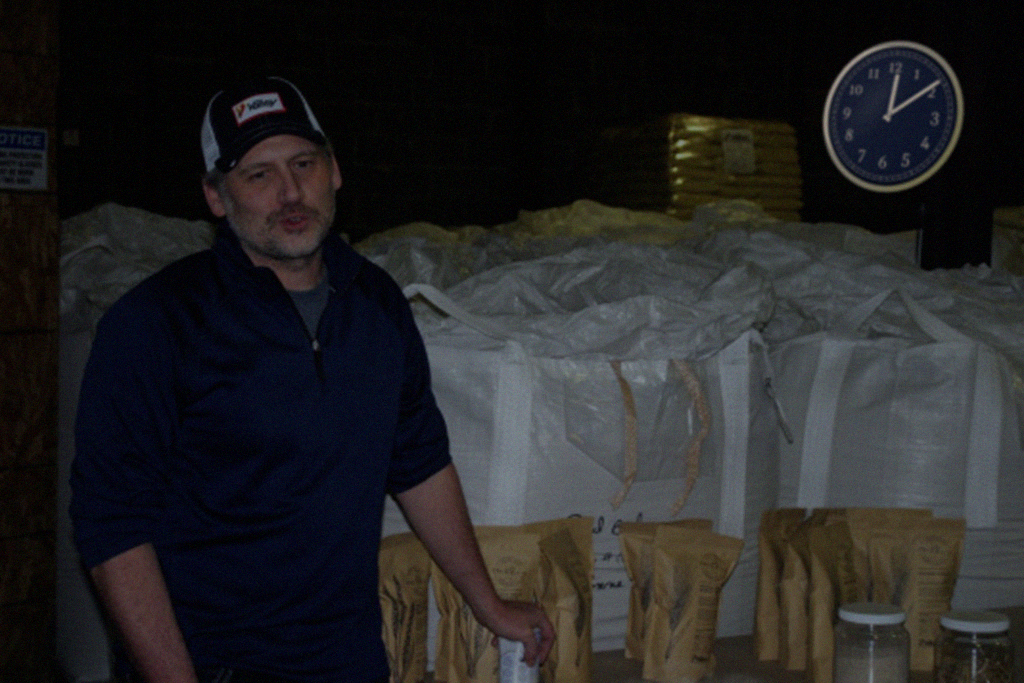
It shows 12h09
